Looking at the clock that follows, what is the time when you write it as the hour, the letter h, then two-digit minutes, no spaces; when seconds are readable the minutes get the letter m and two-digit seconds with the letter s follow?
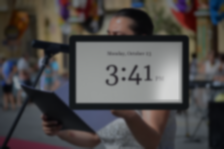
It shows 3h41
